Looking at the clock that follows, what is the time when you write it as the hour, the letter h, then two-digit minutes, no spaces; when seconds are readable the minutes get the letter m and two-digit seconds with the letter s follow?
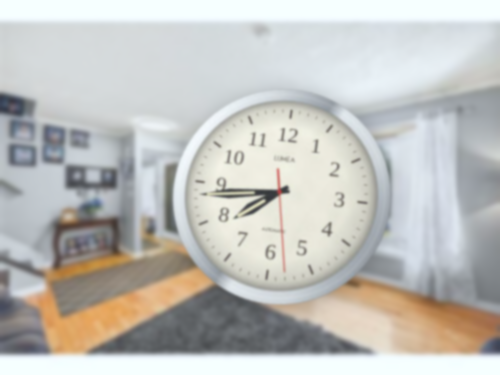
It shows 7h43m28s
